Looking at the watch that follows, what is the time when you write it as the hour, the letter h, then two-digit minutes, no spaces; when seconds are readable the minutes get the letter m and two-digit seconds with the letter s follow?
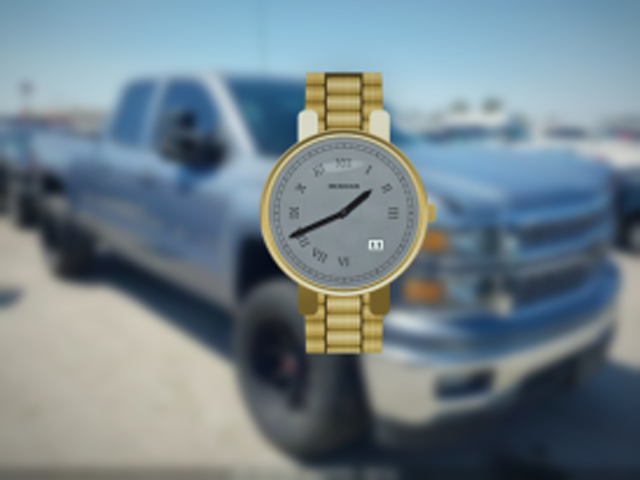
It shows 1h41
